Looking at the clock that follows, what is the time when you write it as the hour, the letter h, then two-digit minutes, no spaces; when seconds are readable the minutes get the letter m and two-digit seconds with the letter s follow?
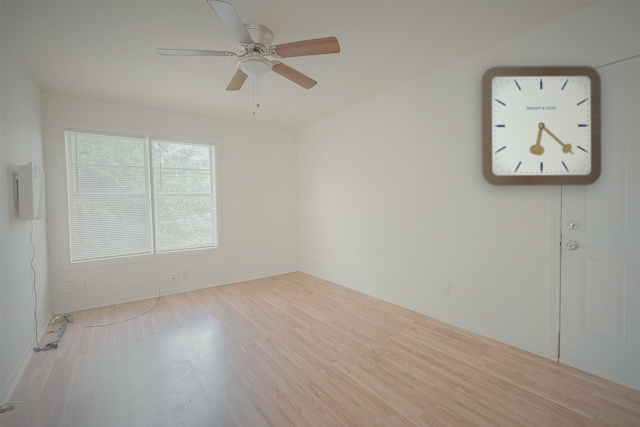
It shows 6h22
